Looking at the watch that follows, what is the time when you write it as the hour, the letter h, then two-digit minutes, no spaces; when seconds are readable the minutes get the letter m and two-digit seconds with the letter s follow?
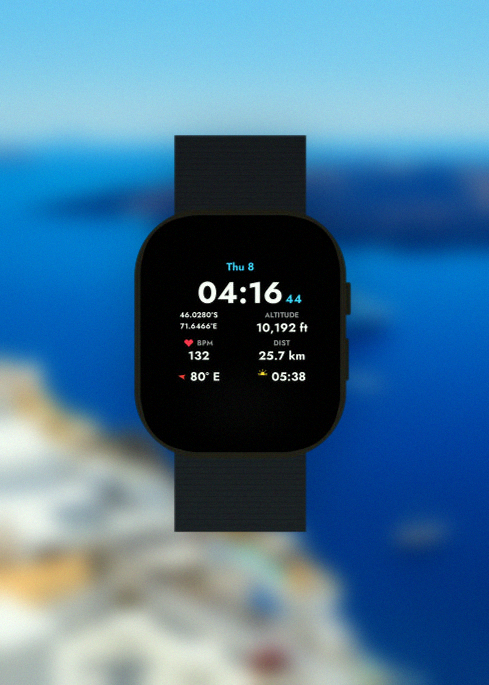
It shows 4h16m44s
